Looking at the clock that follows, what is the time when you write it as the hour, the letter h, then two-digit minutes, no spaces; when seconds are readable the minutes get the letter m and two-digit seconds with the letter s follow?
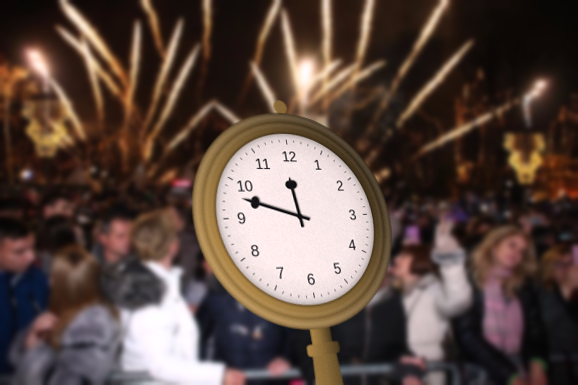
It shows 11h48
